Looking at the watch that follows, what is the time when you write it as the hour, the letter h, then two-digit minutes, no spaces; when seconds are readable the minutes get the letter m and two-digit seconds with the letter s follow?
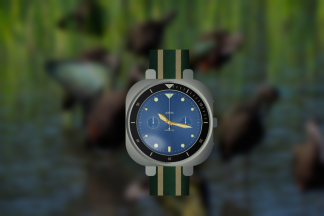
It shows 10h17
